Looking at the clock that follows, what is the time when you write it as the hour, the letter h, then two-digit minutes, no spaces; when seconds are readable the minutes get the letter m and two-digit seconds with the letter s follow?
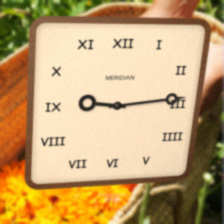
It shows 9h14
